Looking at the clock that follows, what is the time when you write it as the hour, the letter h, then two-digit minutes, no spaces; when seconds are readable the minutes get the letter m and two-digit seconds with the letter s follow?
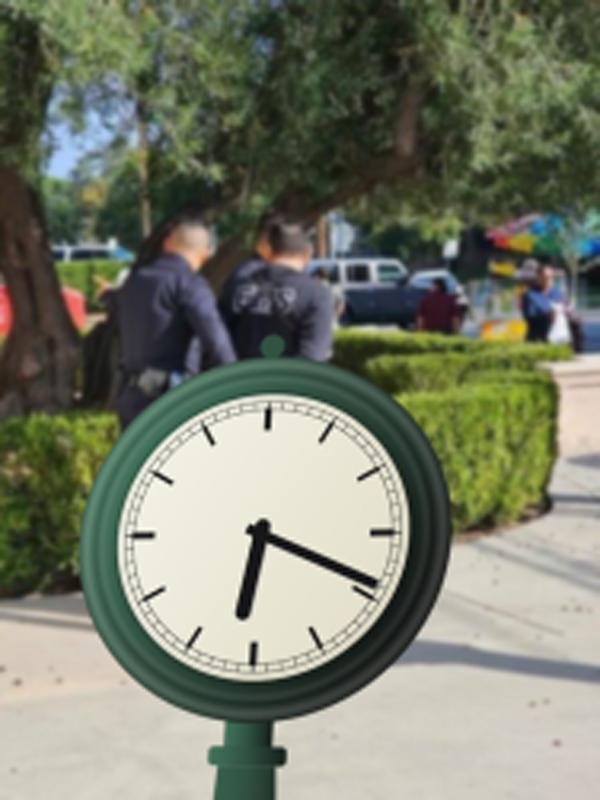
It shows 6h19
